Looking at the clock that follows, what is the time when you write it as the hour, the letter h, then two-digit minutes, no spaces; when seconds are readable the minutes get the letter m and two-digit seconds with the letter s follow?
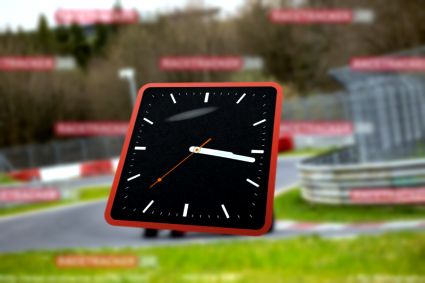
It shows 3h16m37s
